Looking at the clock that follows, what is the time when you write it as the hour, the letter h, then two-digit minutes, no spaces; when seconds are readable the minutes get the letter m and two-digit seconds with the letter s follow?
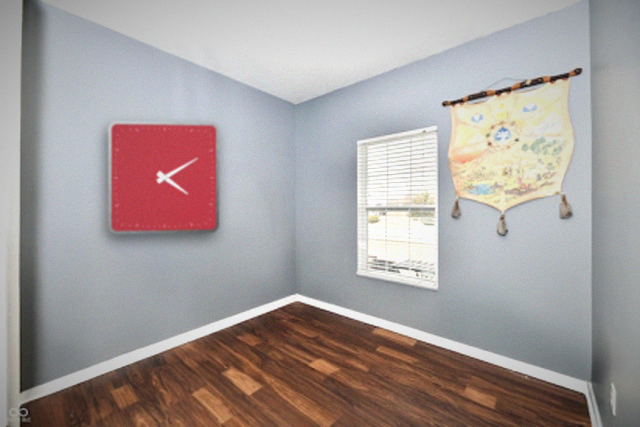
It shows 4h10
